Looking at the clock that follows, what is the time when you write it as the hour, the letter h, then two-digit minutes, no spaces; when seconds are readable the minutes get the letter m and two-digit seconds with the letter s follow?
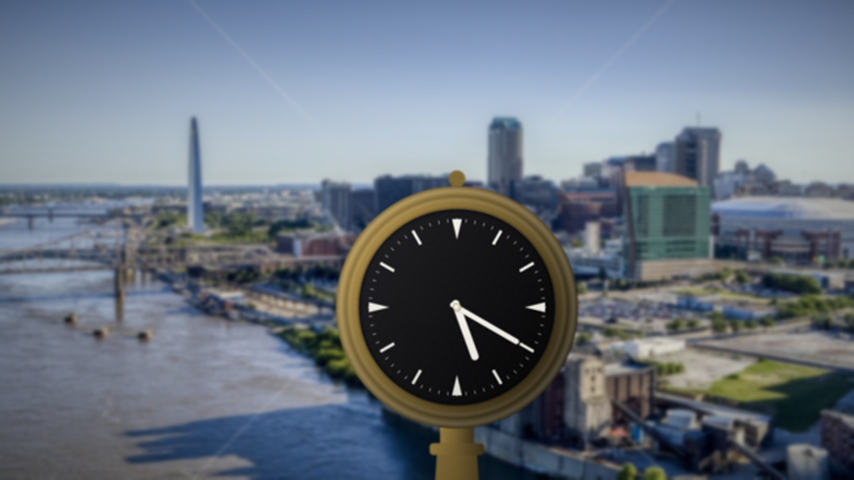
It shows 5h20
